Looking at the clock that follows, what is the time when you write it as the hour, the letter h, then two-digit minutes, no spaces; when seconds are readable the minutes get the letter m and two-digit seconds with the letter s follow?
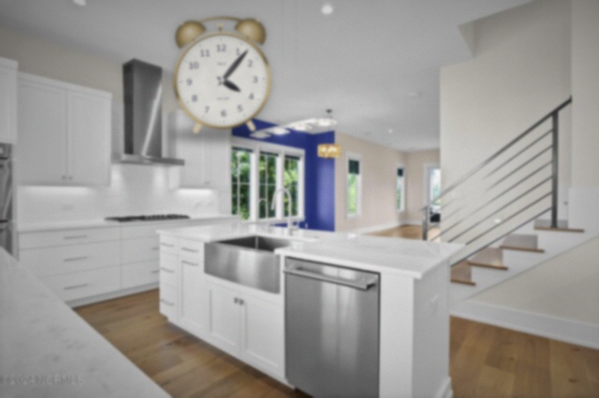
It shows 4h07
